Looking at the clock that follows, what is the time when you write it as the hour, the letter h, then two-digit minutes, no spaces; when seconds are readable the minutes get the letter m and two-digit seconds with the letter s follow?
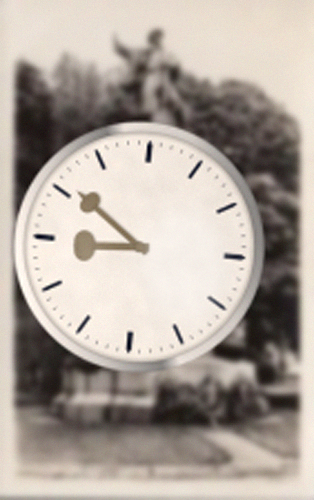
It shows 8h51
